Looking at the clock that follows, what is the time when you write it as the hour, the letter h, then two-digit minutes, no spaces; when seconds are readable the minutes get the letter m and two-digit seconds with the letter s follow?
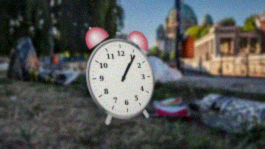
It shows 1h06
